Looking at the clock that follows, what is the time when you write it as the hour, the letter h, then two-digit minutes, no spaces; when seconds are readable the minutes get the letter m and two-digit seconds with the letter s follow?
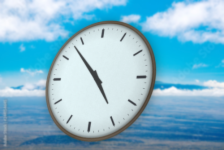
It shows 4h53
